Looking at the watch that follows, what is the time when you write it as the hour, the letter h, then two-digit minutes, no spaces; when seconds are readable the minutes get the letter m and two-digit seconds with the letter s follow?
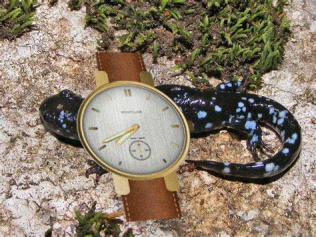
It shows 7h41
